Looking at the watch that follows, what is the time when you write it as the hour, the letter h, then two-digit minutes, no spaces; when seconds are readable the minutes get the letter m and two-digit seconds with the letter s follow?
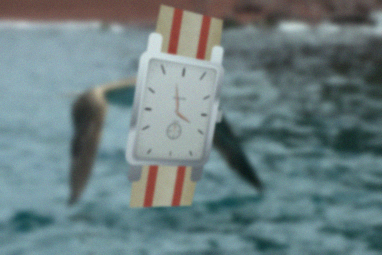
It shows 3h58
